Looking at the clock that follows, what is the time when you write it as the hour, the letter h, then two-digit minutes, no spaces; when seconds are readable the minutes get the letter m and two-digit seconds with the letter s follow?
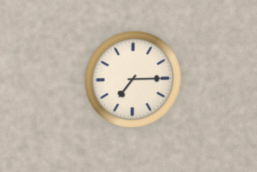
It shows 7h15
